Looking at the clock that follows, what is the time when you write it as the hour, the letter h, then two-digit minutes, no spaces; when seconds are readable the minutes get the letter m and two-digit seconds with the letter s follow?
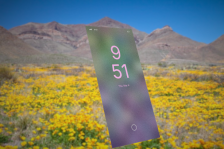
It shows 9h51
